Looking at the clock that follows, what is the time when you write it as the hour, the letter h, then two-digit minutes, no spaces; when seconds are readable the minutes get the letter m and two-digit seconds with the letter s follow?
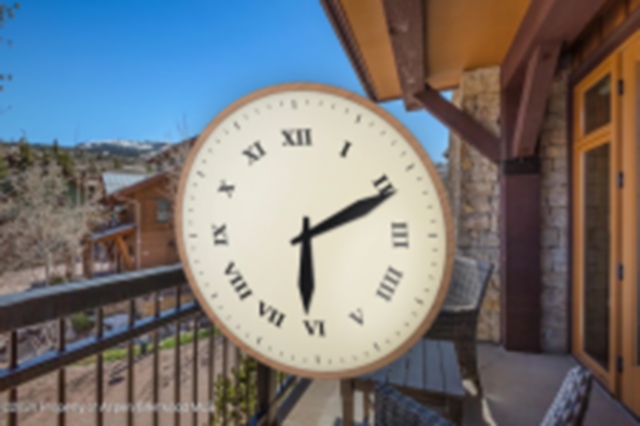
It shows 6h11
